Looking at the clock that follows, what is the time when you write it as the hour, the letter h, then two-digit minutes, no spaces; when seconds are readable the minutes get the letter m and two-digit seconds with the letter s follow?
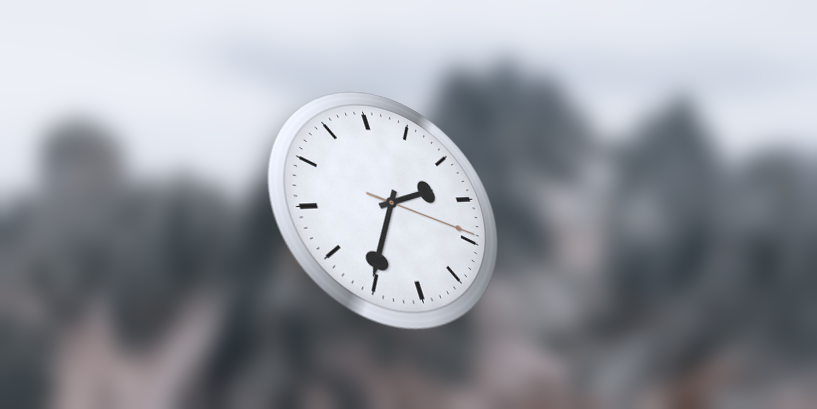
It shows 2h35m19s
